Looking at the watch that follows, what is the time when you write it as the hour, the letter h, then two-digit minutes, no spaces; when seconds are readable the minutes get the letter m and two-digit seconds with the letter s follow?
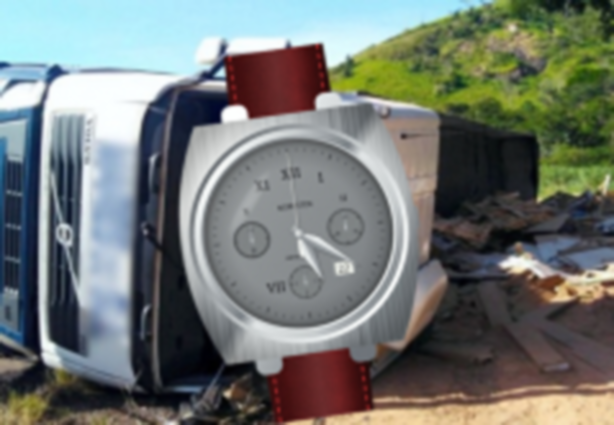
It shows 5h21
